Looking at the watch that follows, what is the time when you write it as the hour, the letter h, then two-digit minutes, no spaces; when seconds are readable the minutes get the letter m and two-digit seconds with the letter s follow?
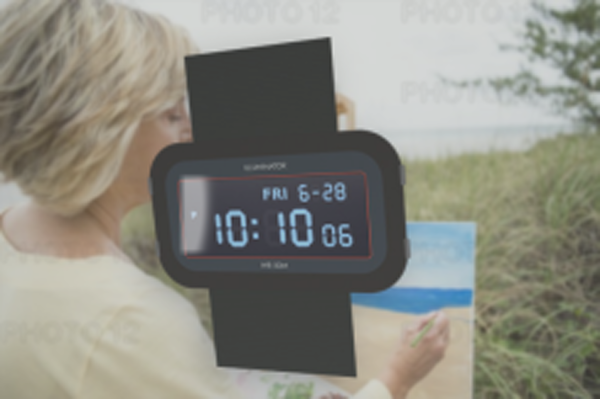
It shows 10h10m06s
